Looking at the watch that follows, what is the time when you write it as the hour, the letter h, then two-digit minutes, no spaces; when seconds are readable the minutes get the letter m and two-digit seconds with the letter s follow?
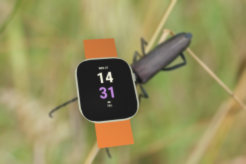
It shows 14h31
